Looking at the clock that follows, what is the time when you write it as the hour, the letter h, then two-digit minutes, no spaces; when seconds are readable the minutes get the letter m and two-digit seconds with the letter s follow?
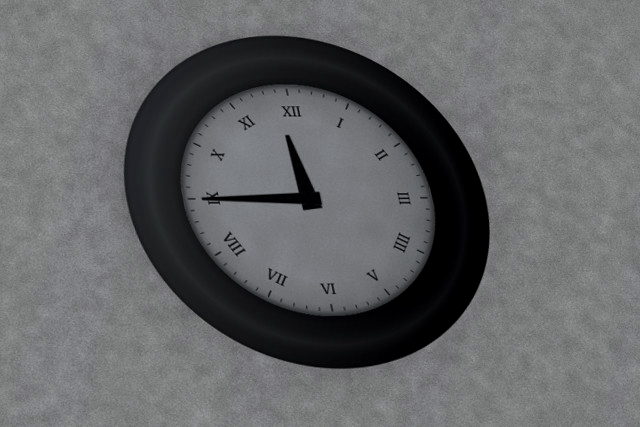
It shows 11h45
